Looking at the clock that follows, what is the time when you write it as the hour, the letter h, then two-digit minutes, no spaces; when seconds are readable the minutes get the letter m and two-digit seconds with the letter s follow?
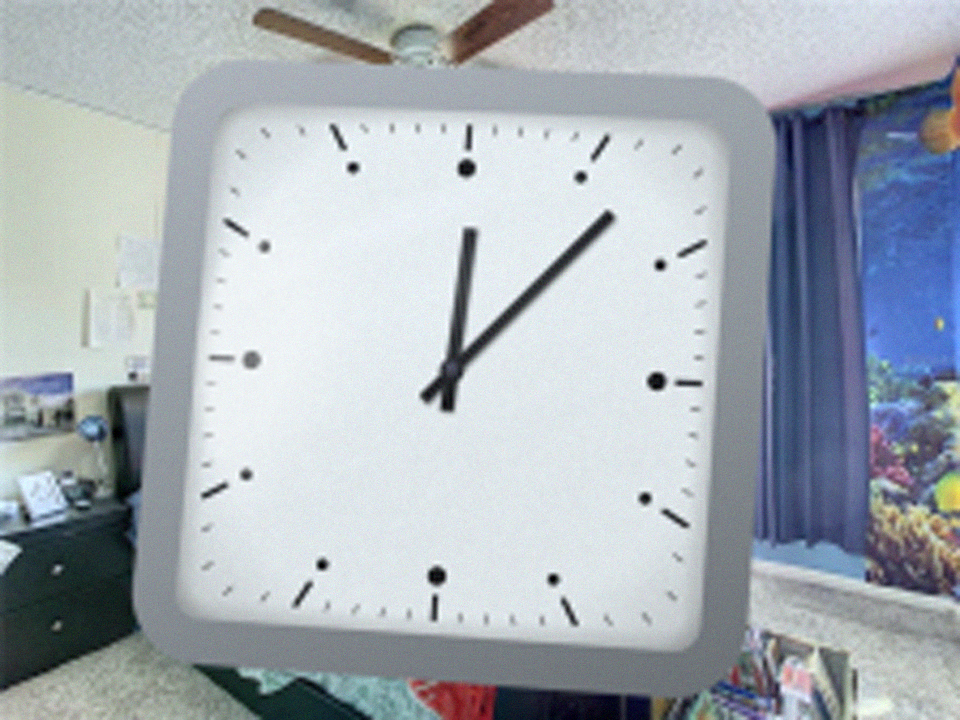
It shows 12h07
